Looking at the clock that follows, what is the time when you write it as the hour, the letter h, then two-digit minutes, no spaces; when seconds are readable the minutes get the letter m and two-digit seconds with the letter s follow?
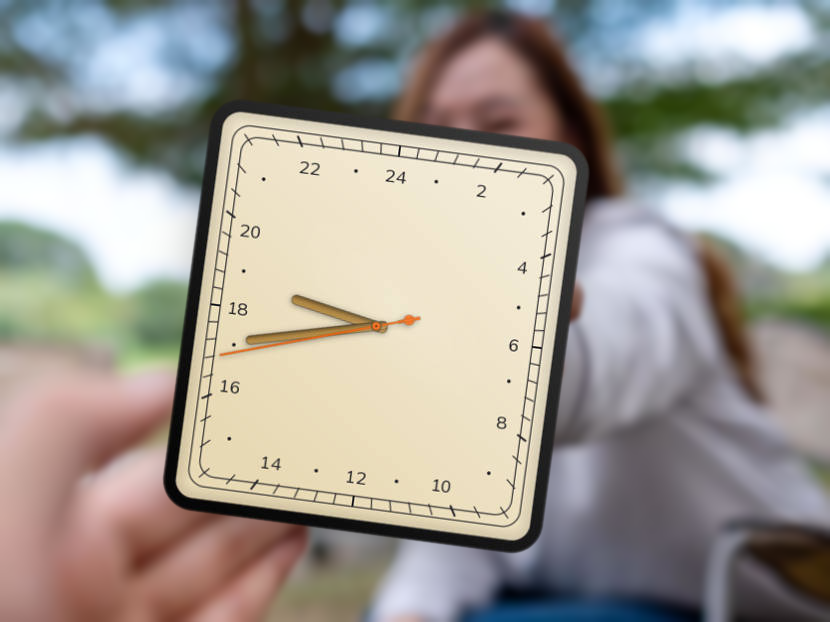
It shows 18h42m42s
